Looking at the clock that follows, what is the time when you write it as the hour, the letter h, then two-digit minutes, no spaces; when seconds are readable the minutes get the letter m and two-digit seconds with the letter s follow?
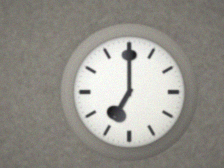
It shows 7h00
